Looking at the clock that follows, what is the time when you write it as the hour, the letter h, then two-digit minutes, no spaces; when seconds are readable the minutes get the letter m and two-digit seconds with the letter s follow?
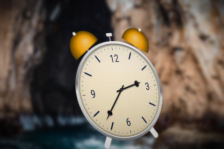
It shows 2h37
